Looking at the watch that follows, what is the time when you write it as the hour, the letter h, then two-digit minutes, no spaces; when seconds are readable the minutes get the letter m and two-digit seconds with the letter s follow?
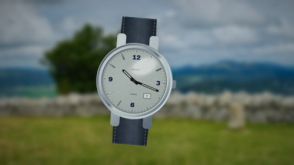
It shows 10h18
